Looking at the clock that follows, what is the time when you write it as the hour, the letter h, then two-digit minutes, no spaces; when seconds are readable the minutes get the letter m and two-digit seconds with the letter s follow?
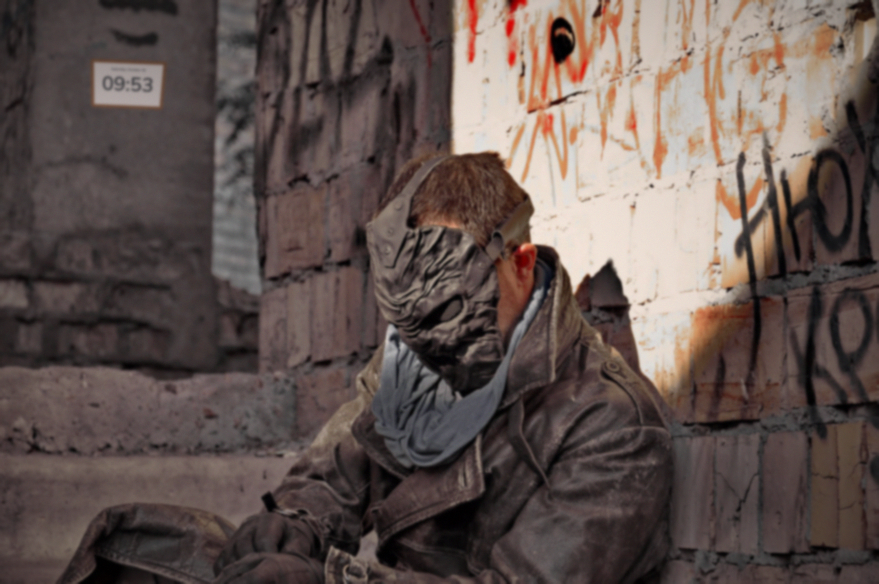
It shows 9h53
